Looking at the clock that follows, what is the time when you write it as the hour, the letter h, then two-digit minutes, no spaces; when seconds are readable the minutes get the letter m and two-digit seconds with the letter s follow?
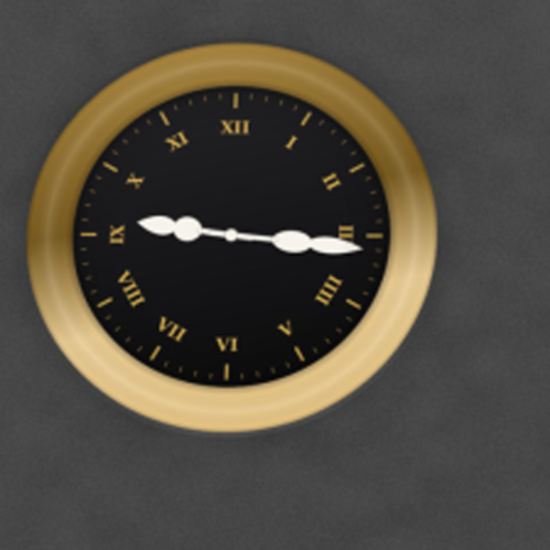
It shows 9h16
